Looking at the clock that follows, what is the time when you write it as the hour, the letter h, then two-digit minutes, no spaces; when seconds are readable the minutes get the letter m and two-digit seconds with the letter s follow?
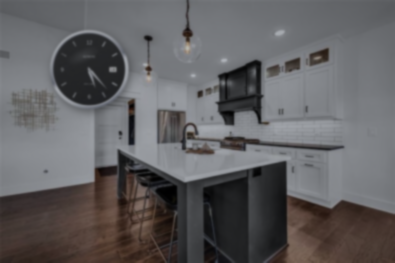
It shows 5h23
